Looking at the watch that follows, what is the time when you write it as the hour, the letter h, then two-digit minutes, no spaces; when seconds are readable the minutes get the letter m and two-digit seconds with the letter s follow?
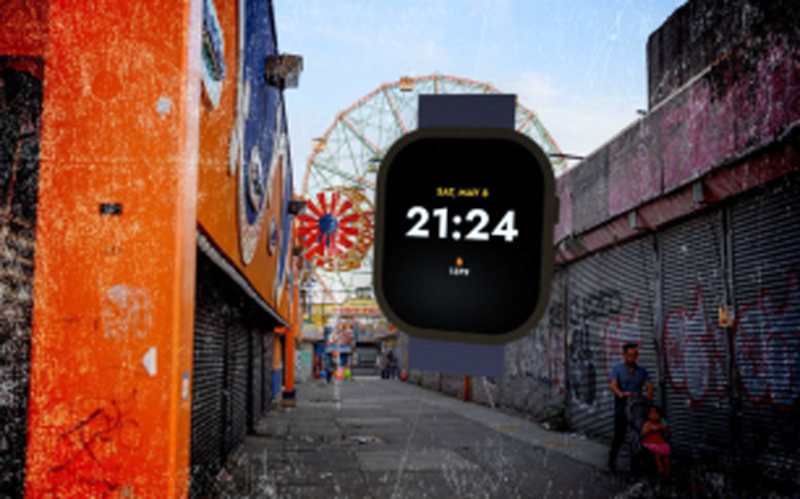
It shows 21h24
